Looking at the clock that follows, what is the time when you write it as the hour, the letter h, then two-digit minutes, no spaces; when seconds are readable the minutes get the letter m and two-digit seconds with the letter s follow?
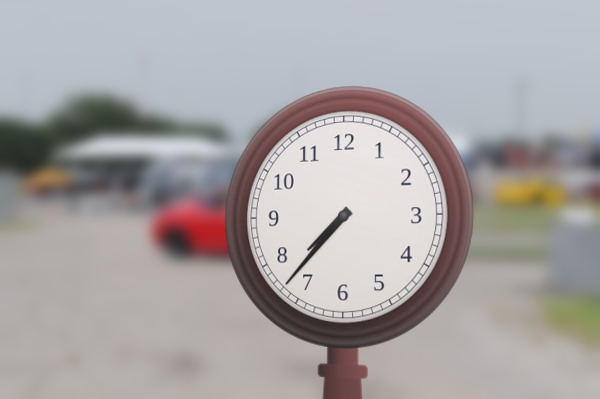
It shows 7h37
